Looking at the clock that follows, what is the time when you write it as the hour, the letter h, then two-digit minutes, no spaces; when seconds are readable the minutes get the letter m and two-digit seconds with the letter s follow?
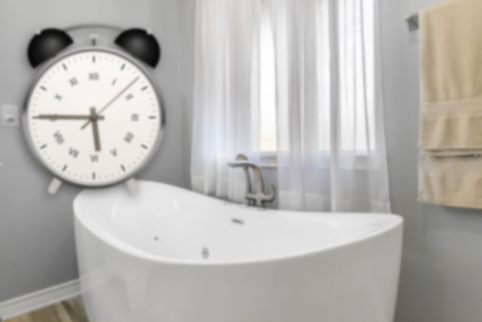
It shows 5h45m08s
